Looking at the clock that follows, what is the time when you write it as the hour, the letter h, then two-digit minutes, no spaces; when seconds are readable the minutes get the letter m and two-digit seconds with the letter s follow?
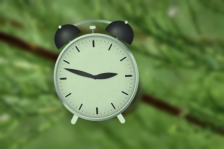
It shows 2h48
